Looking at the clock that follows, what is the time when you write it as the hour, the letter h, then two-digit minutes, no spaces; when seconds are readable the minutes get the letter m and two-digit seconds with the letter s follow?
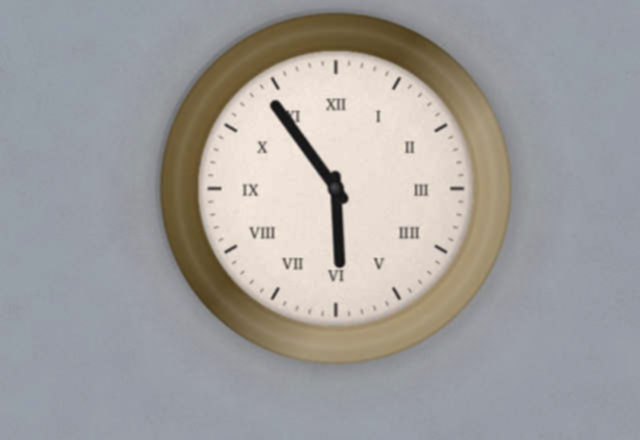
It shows 5h54
